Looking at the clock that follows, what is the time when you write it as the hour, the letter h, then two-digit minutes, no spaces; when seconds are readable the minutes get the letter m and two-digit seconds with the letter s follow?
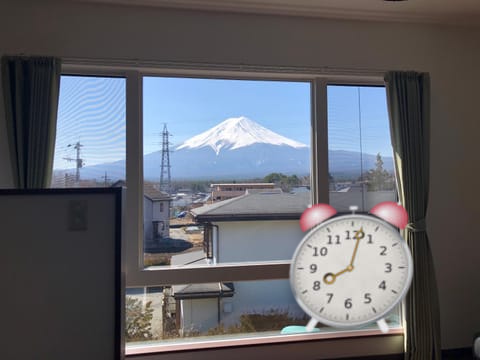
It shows 8h02
